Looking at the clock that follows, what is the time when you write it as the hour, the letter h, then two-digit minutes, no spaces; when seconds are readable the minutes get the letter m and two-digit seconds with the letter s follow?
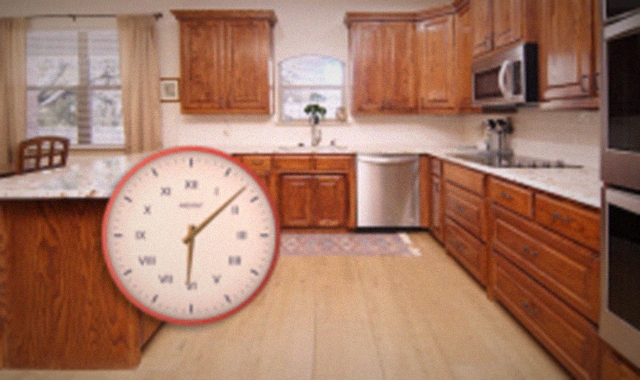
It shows 6h08
